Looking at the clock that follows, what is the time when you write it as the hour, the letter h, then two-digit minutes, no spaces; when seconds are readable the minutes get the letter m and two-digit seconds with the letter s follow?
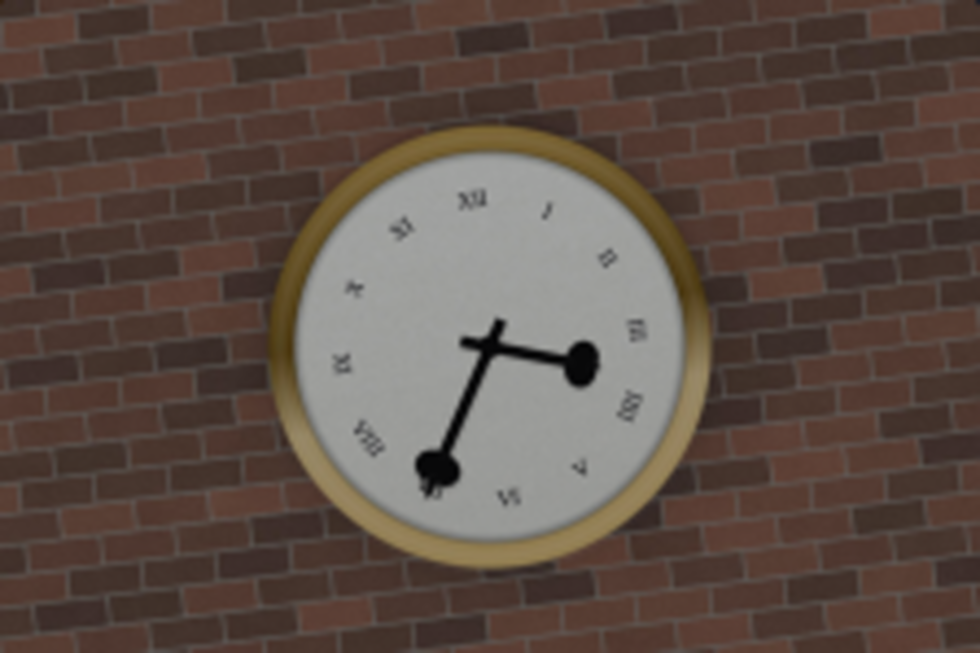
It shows 3h35
